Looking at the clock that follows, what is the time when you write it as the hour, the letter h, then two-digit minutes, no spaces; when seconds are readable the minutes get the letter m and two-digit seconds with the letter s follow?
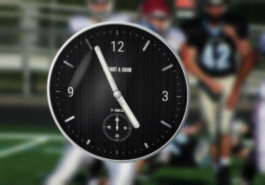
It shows 4h56
